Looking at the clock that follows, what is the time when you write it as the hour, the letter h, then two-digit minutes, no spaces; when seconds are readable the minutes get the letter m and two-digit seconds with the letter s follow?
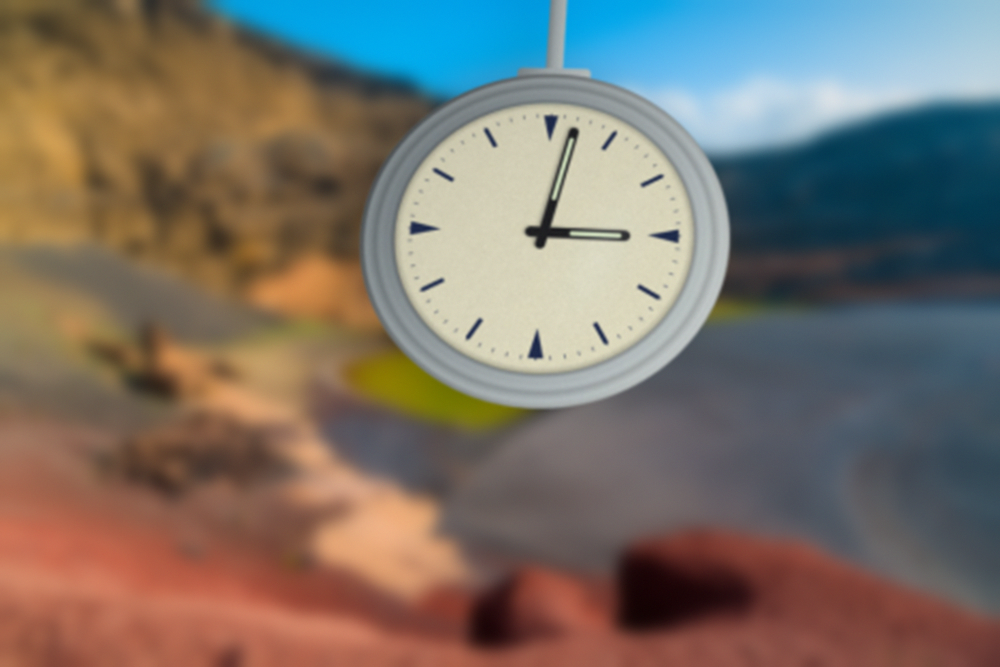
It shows 3h02
